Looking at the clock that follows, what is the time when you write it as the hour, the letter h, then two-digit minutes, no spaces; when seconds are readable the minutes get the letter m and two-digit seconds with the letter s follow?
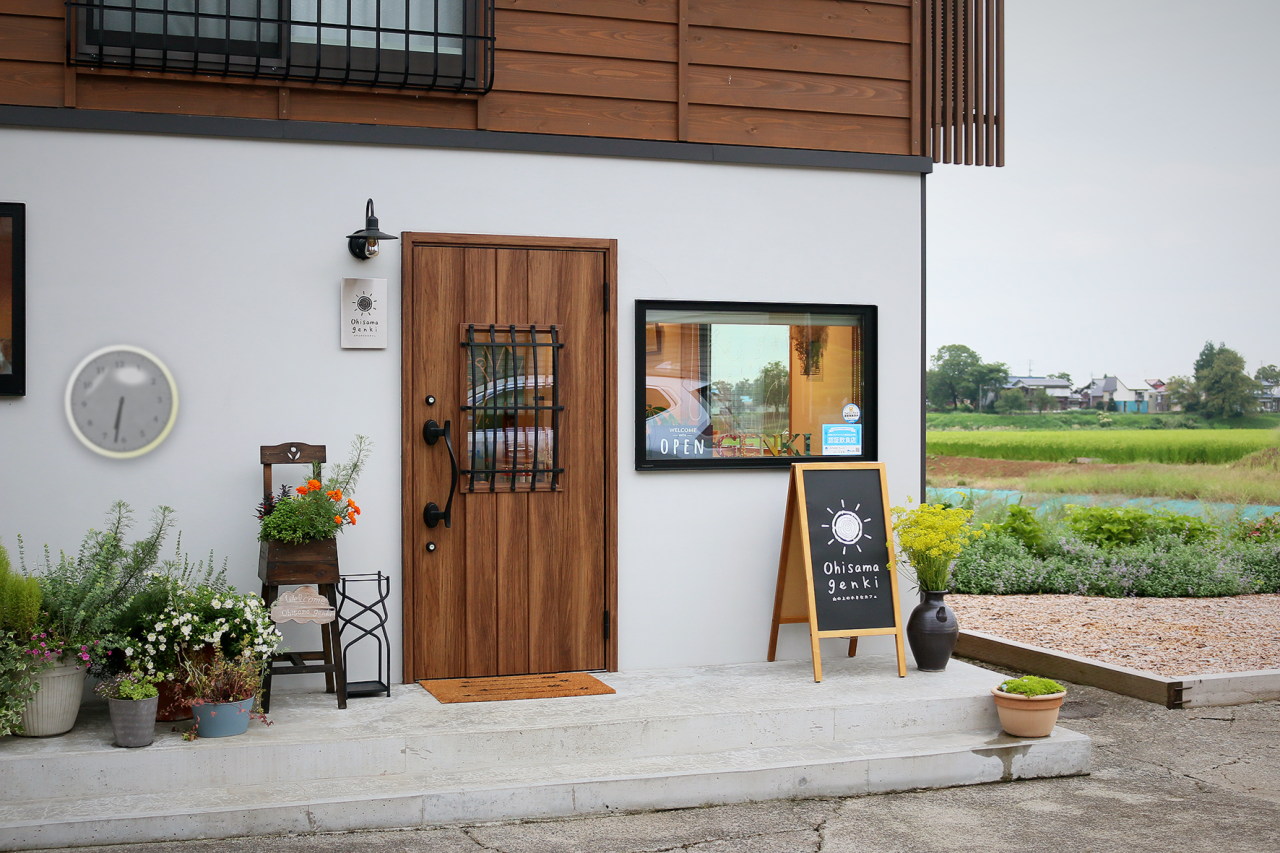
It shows 6h32
